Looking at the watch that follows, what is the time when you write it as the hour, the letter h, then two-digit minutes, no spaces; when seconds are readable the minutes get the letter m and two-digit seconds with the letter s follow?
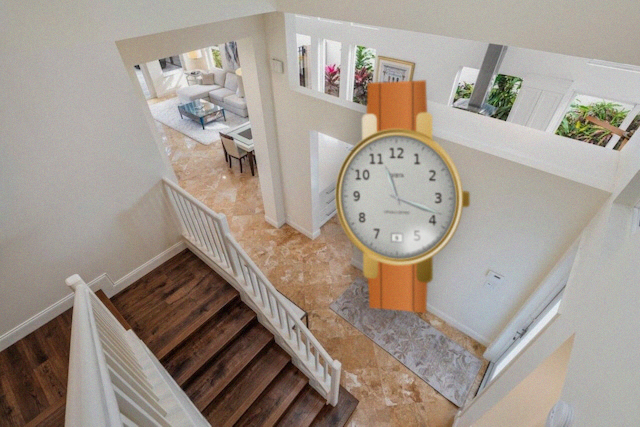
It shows 11h18
